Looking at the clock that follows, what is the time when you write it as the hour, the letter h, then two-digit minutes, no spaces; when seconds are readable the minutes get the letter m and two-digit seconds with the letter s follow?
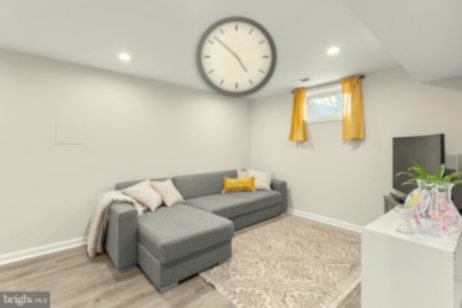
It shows 4h52
